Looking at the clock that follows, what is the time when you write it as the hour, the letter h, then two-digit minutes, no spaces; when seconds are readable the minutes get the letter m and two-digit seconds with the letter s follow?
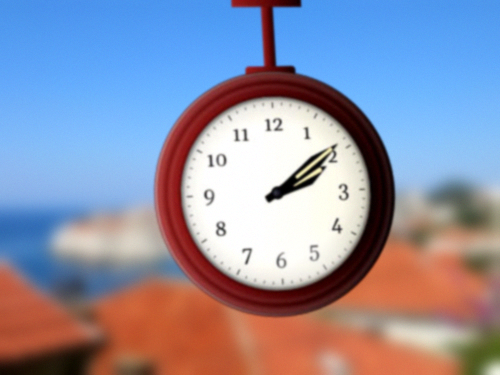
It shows 2h09
